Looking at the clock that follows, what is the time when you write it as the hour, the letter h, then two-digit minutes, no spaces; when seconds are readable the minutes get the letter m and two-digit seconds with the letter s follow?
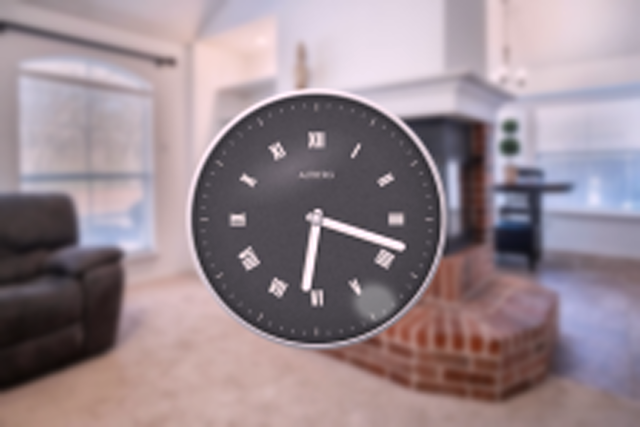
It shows 6h18
